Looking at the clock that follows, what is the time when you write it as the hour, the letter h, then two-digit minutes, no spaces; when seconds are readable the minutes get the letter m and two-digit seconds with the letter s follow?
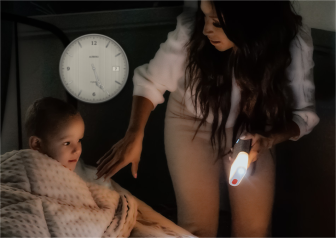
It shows 5h26
